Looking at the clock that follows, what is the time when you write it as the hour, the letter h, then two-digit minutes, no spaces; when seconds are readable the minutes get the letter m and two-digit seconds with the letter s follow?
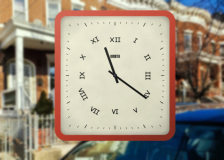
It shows 11h21
